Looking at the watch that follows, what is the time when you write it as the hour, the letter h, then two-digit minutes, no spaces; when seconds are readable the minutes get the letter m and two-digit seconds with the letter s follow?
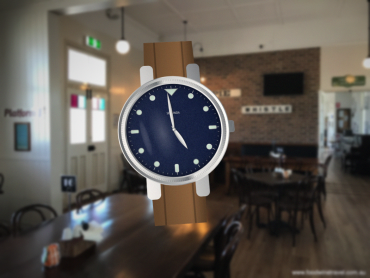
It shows 4h59
